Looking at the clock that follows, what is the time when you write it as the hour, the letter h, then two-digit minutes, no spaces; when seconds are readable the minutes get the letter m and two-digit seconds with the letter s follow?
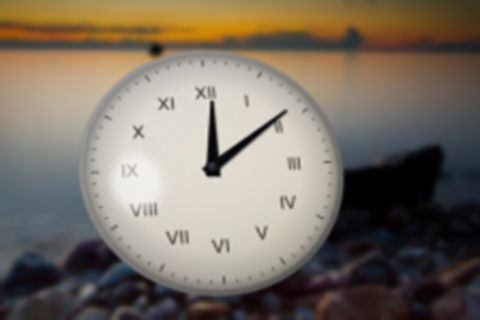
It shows 12h09
